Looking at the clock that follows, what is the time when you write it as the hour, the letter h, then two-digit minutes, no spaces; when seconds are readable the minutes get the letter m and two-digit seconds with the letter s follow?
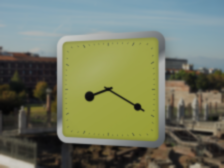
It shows 8h20
